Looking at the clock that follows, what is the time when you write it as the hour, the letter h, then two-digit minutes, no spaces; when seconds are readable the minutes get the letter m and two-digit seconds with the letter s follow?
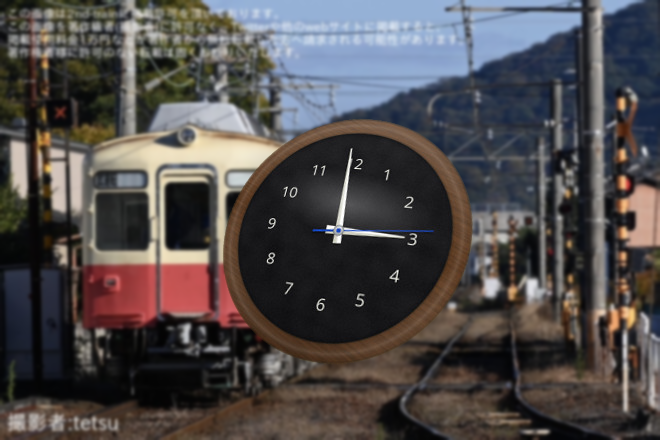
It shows 2h59m14s
